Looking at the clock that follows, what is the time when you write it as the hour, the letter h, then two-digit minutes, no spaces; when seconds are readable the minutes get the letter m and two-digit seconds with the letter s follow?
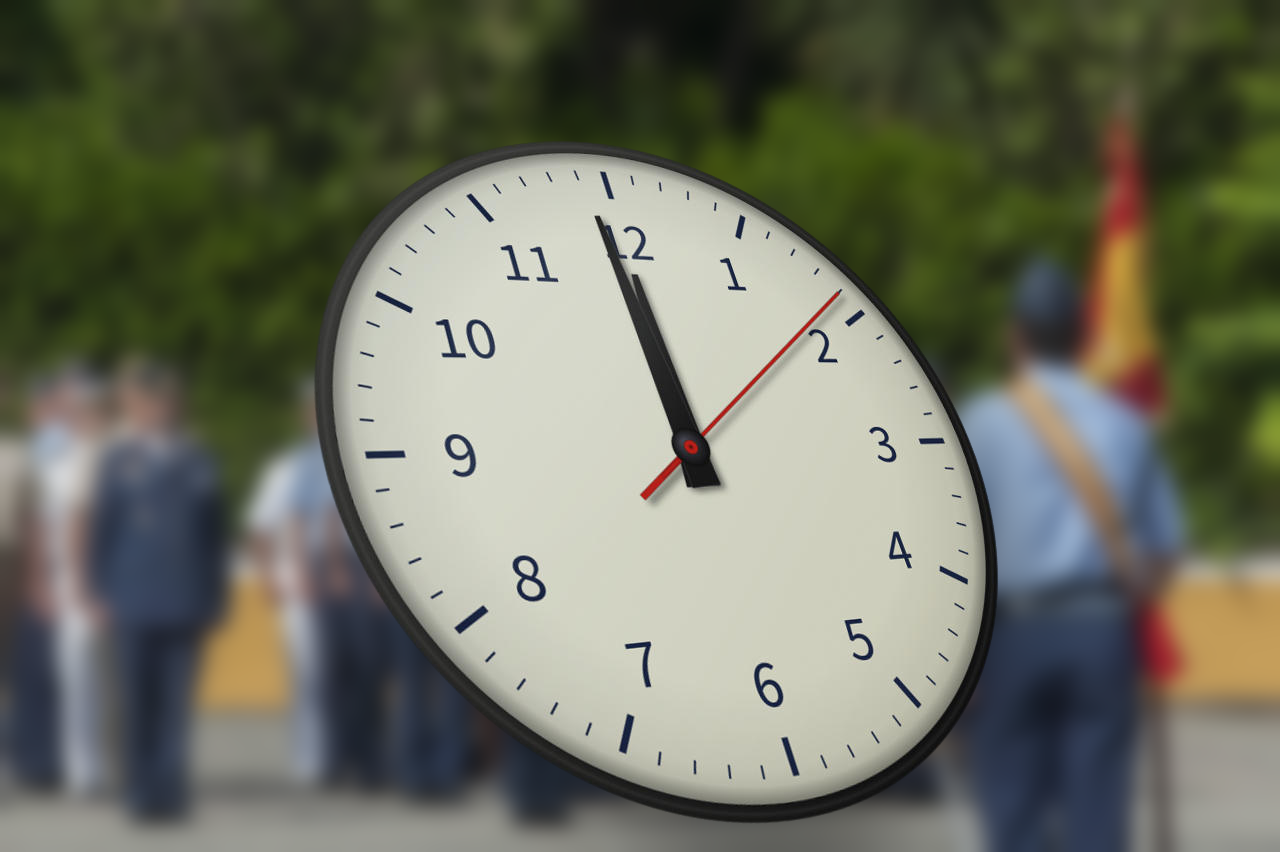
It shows 11h59m09s
